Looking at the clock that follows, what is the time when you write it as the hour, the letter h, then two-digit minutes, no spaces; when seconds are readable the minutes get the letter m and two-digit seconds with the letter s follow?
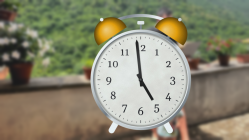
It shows 4h59
